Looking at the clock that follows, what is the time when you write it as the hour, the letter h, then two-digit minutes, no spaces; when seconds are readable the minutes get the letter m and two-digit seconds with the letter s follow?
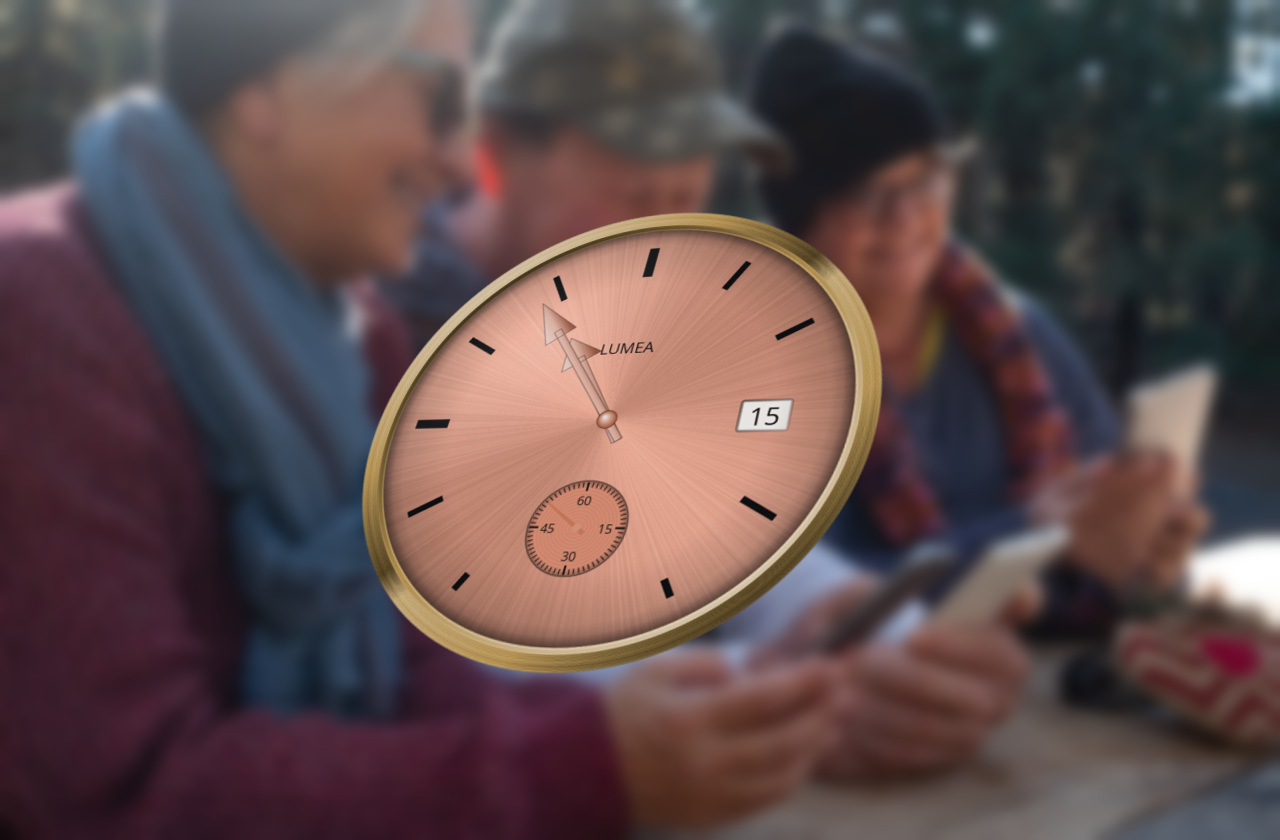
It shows 10h53m51s
